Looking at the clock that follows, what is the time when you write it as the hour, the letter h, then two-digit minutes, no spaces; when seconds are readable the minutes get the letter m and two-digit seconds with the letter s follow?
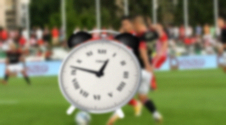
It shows 12h47
